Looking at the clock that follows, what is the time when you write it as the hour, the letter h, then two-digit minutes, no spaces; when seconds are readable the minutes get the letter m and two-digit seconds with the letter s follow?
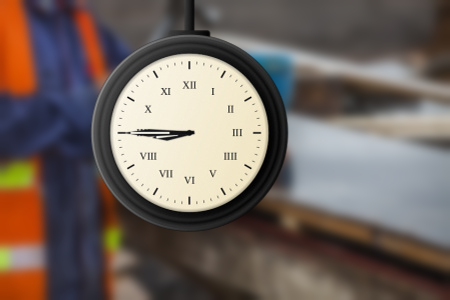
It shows 8h45
